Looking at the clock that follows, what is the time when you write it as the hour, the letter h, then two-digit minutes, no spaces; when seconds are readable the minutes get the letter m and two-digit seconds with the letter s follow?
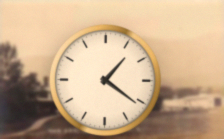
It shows 1h21
